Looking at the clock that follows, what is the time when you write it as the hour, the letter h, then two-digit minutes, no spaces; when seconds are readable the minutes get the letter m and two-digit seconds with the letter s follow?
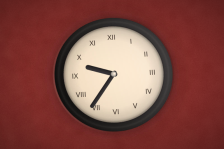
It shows 9h36
